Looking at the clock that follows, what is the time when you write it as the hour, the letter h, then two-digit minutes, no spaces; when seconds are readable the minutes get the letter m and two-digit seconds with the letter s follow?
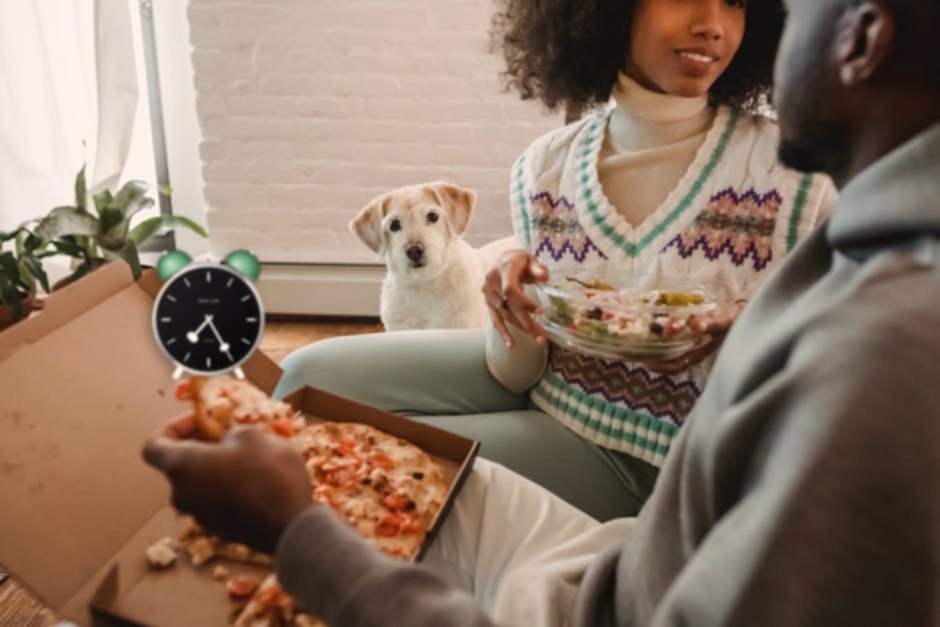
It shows 7h25
